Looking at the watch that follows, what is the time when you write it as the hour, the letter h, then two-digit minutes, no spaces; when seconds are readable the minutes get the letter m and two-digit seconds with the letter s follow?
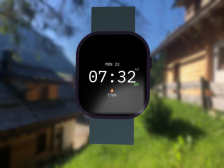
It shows 7h32
